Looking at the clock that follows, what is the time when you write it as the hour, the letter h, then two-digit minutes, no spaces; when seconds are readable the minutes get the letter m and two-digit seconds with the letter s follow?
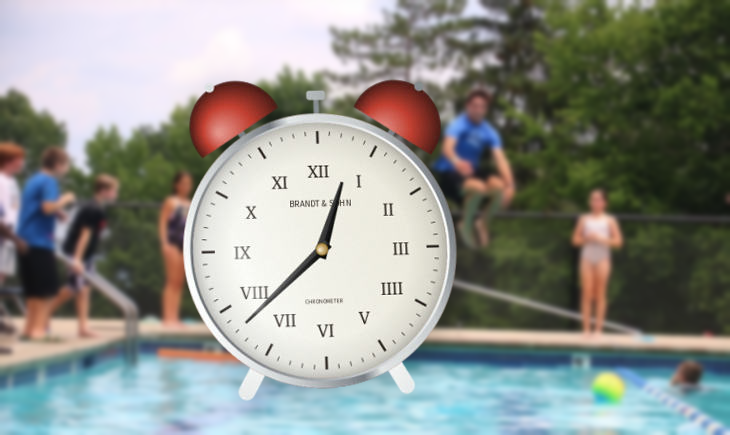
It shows 12h38
